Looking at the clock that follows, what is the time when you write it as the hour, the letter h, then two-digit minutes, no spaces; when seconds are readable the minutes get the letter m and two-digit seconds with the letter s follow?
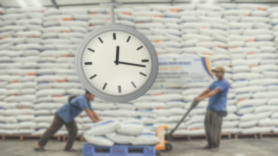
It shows 12h17
